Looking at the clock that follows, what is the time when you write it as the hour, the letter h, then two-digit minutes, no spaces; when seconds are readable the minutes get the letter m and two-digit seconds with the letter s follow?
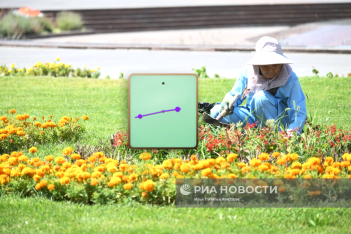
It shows 2h43
